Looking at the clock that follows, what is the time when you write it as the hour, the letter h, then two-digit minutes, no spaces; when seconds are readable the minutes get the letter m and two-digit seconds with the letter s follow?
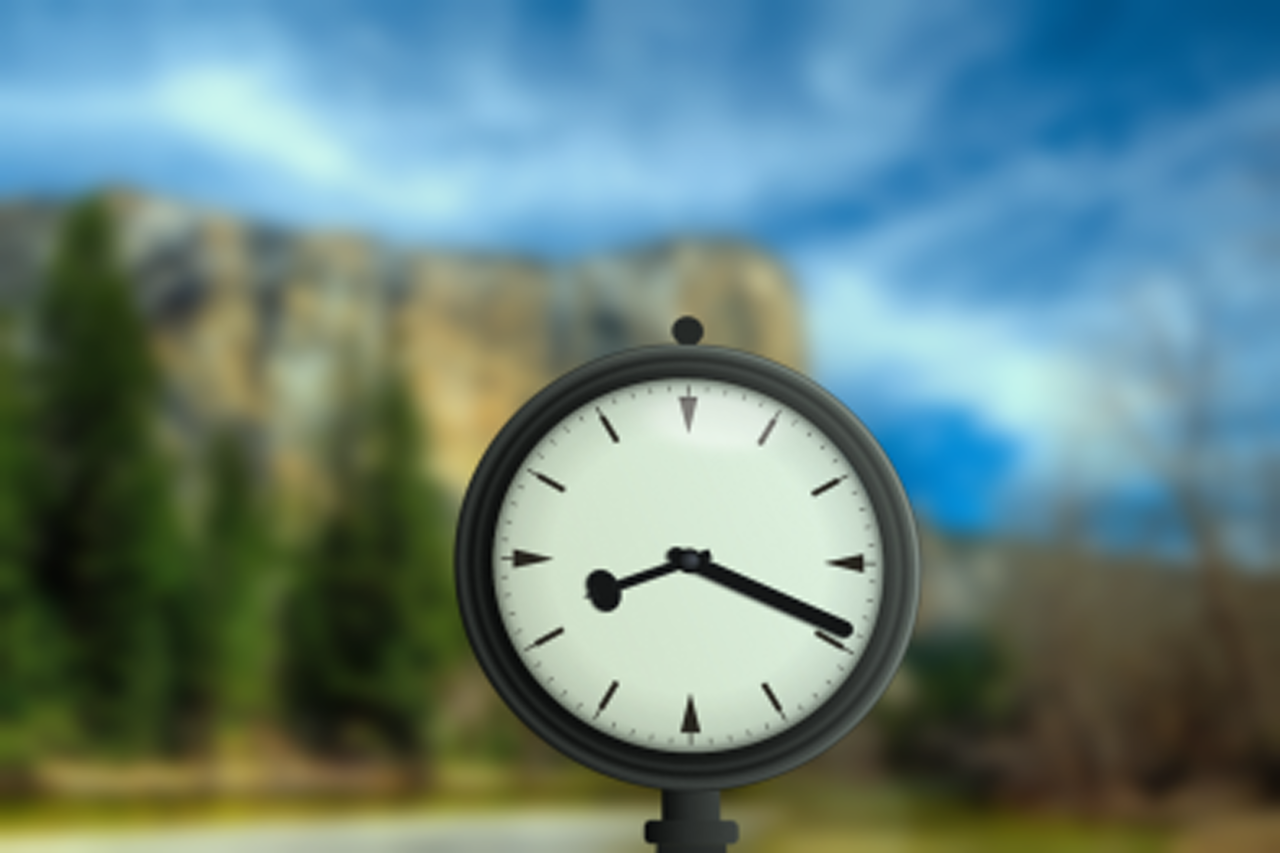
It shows 8h19
